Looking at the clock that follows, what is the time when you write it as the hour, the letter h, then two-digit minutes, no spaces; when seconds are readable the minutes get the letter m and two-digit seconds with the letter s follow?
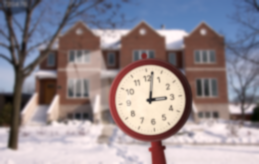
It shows 3h02
